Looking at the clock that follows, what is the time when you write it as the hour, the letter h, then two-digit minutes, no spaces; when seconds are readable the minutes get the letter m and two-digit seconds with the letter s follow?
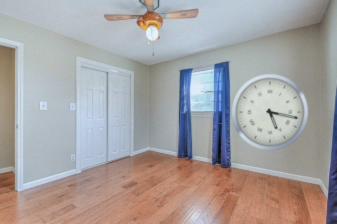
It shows 5h17
